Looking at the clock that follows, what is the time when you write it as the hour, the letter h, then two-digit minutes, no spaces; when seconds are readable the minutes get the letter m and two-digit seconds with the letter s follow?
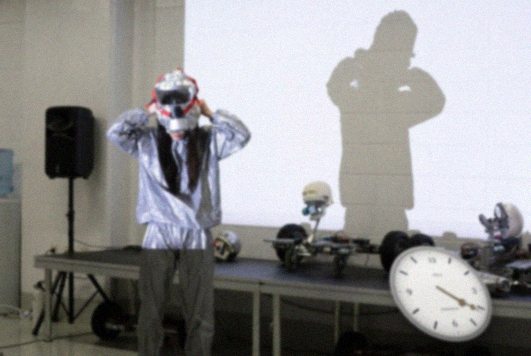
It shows 4h21
